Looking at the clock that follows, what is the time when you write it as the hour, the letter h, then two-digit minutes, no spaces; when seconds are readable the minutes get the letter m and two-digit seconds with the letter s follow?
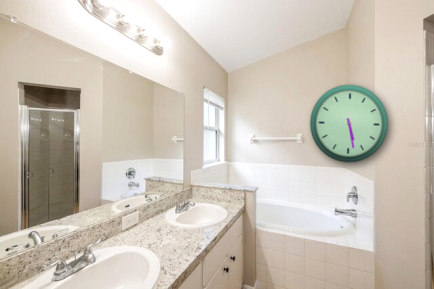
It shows 5h28
